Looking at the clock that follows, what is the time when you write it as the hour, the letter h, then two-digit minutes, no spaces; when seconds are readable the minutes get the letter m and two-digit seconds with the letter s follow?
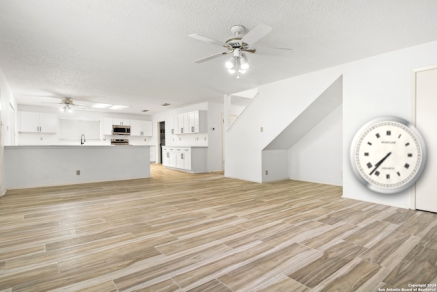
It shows 7h37
